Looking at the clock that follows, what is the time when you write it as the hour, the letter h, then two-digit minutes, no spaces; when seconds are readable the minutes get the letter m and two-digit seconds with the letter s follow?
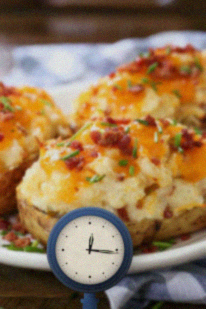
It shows 12h16
